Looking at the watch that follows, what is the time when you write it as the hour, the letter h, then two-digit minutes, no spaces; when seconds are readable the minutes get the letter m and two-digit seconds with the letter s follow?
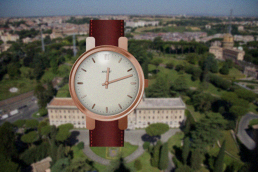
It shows 12h12
